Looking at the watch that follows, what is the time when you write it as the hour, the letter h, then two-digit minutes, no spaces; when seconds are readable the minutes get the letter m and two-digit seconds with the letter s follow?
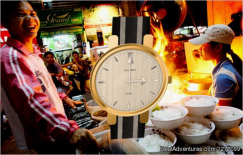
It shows 3h00
